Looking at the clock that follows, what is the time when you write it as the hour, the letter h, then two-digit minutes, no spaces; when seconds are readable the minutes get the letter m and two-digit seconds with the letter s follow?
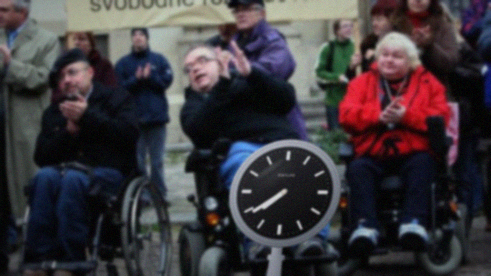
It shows 7h39
